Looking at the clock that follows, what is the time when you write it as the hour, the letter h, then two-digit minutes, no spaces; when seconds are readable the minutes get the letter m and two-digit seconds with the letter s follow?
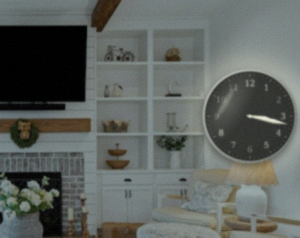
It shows 3h17
